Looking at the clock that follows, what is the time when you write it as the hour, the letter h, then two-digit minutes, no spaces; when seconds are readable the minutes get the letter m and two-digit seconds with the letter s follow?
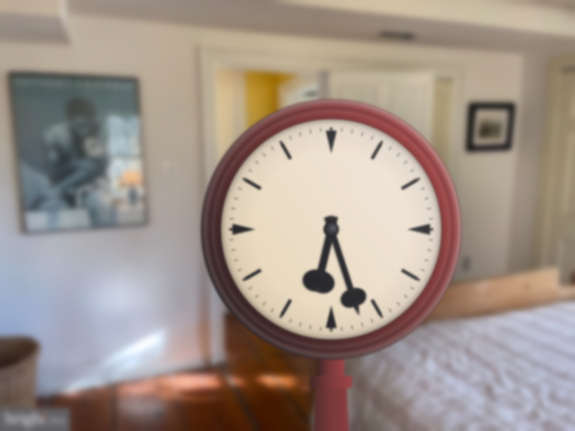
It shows 6h27
